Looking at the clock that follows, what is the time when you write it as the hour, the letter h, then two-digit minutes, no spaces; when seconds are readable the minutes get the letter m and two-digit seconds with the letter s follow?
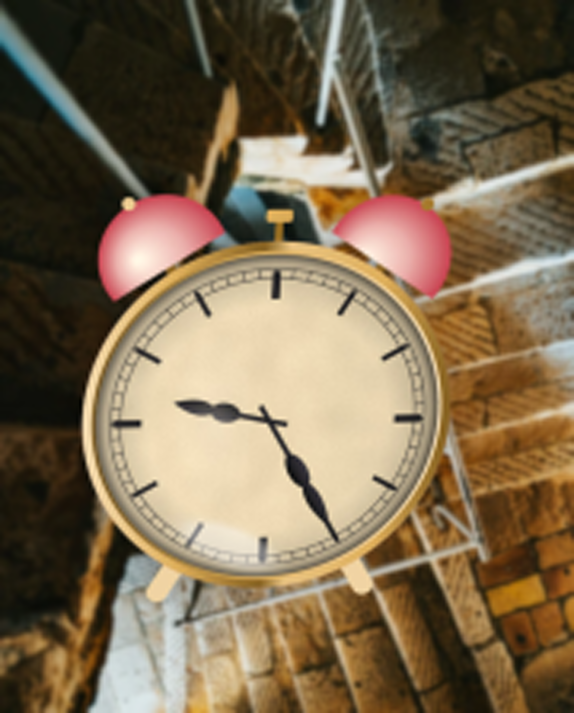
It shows 9h25
